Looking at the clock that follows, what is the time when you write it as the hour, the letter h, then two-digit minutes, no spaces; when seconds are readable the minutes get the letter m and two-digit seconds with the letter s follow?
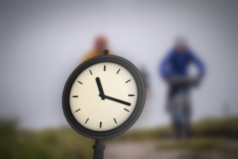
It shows 11h18
